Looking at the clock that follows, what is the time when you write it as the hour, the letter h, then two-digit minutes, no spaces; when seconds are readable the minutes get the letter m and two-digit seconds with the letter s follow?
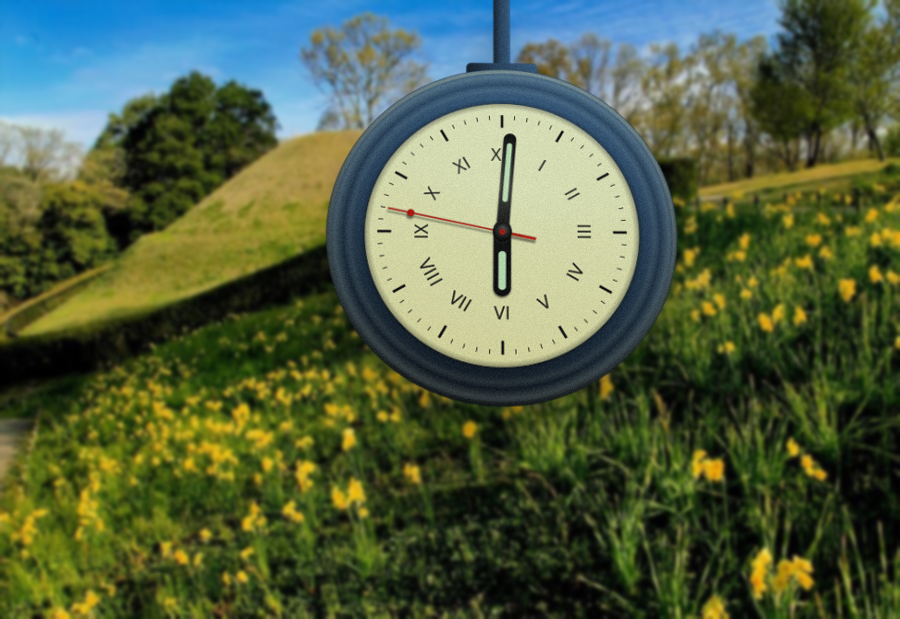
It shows 6h00m47s
